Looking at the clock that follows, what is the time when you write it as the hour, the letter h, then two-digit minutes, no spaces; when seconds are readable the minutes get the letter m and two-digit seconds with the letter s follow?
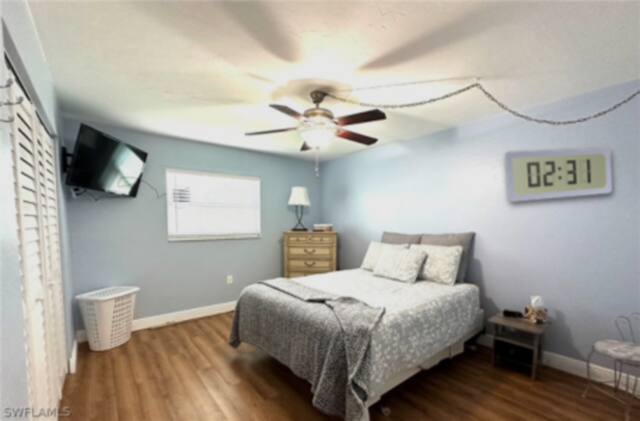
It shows 2h31
